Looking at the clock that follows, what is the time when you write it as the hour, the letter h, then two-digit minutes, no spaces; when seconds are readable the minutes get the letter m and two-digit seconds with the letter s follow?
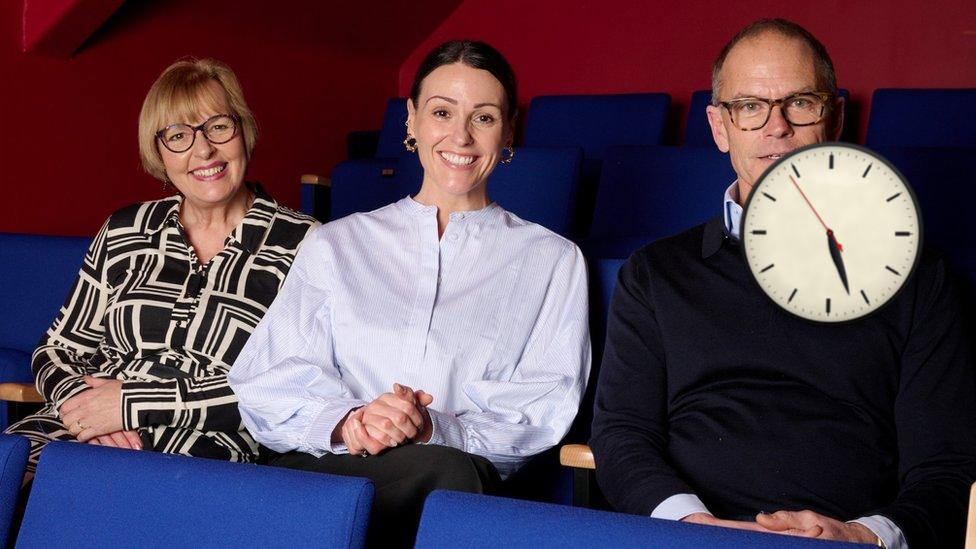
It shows 5h26m54s
